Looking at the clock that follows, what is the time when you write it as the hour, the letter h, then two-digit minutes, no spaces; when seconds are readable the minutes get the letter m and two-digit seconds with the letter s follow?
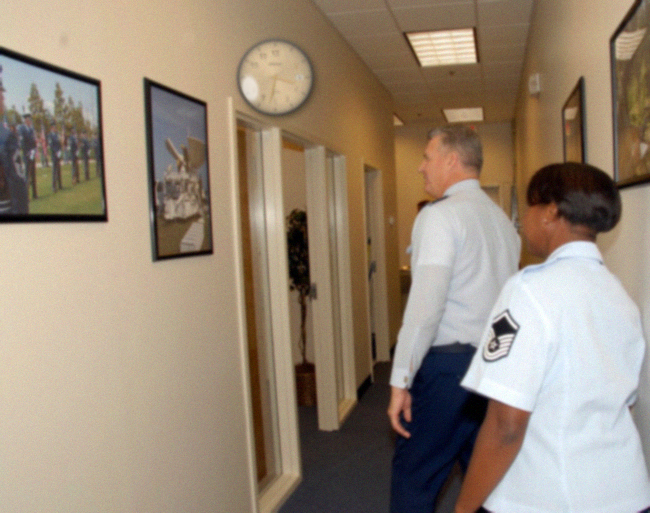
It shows 3h32
